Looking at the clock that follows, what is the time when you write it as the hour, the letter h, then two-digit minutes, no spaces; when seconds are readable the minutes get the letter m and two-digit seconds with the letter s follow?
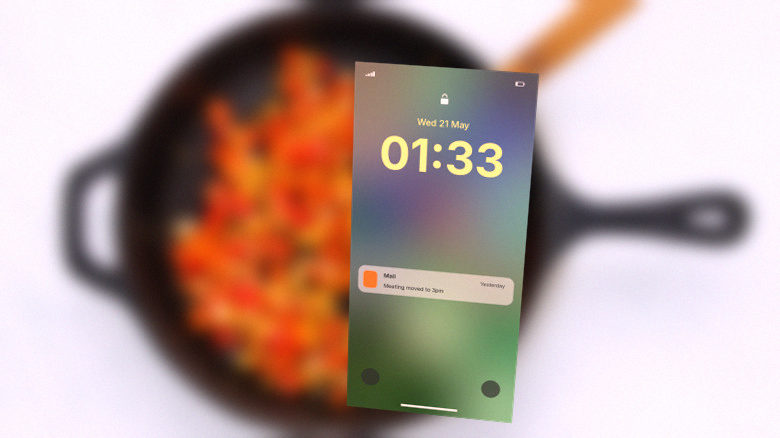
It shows 1h33
